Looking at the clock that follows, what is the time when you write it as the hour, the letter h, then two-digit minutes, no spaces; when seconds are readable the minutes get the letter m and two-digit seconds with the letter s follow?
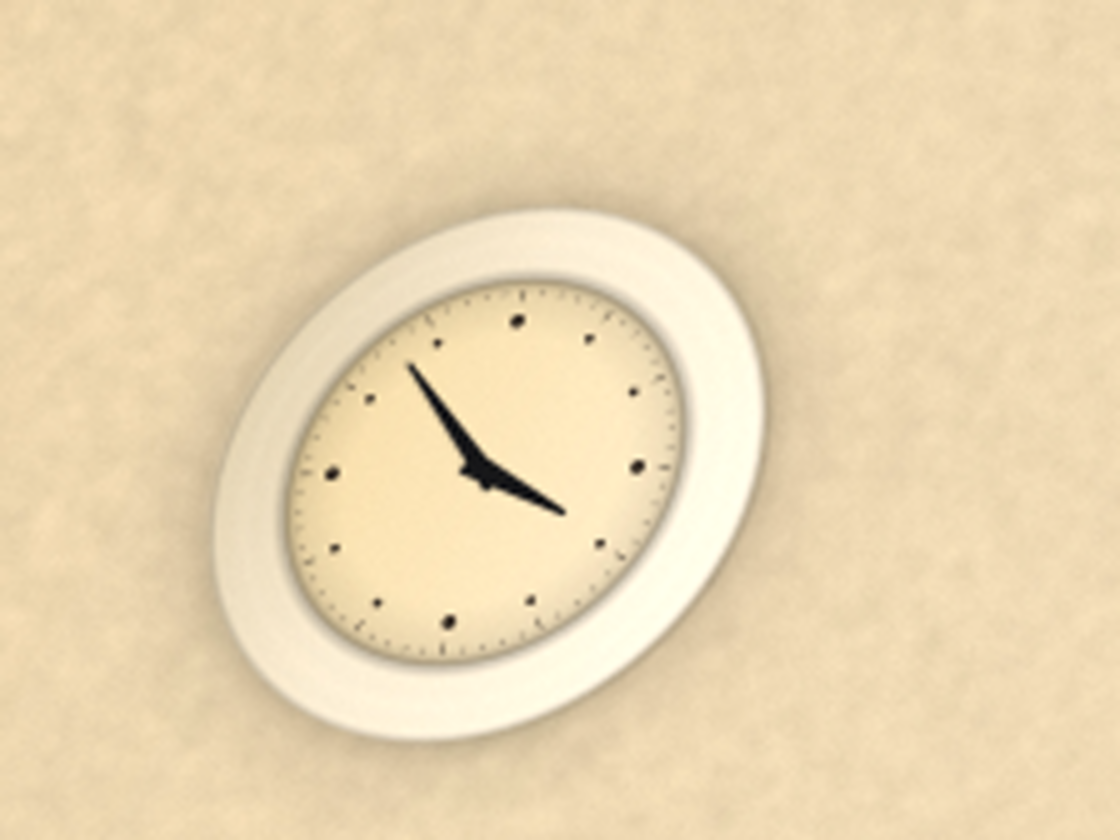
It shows 3h53
